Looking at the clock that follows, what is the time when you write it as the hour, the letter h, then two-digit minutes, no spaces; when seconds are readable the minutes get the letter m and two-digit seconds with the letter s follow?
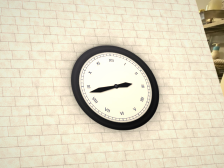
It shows 2h43
